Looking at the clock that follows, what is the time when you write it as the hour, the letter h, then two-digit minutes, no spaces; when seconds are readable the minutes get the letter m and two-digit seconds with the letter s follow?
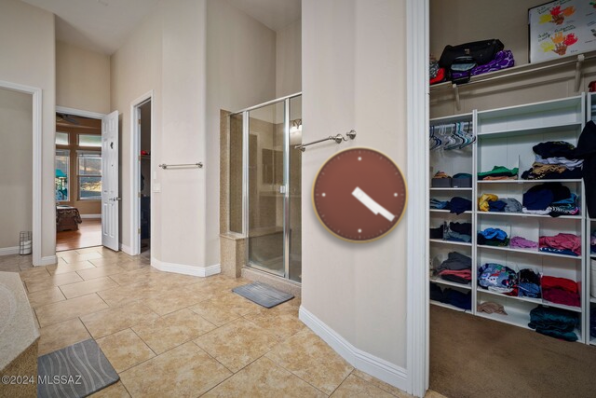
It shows 4h21
